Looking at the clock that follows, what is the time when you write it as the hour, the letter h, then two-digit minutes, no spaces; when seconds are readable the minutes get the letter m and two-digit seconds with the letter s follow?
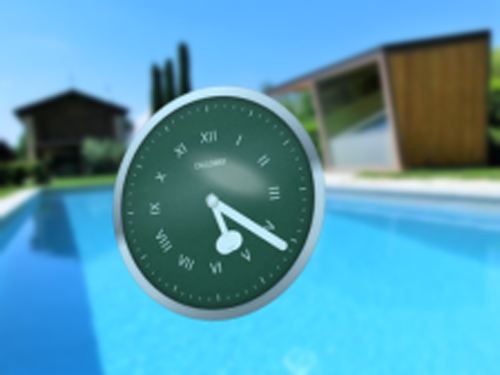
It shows 5h21
